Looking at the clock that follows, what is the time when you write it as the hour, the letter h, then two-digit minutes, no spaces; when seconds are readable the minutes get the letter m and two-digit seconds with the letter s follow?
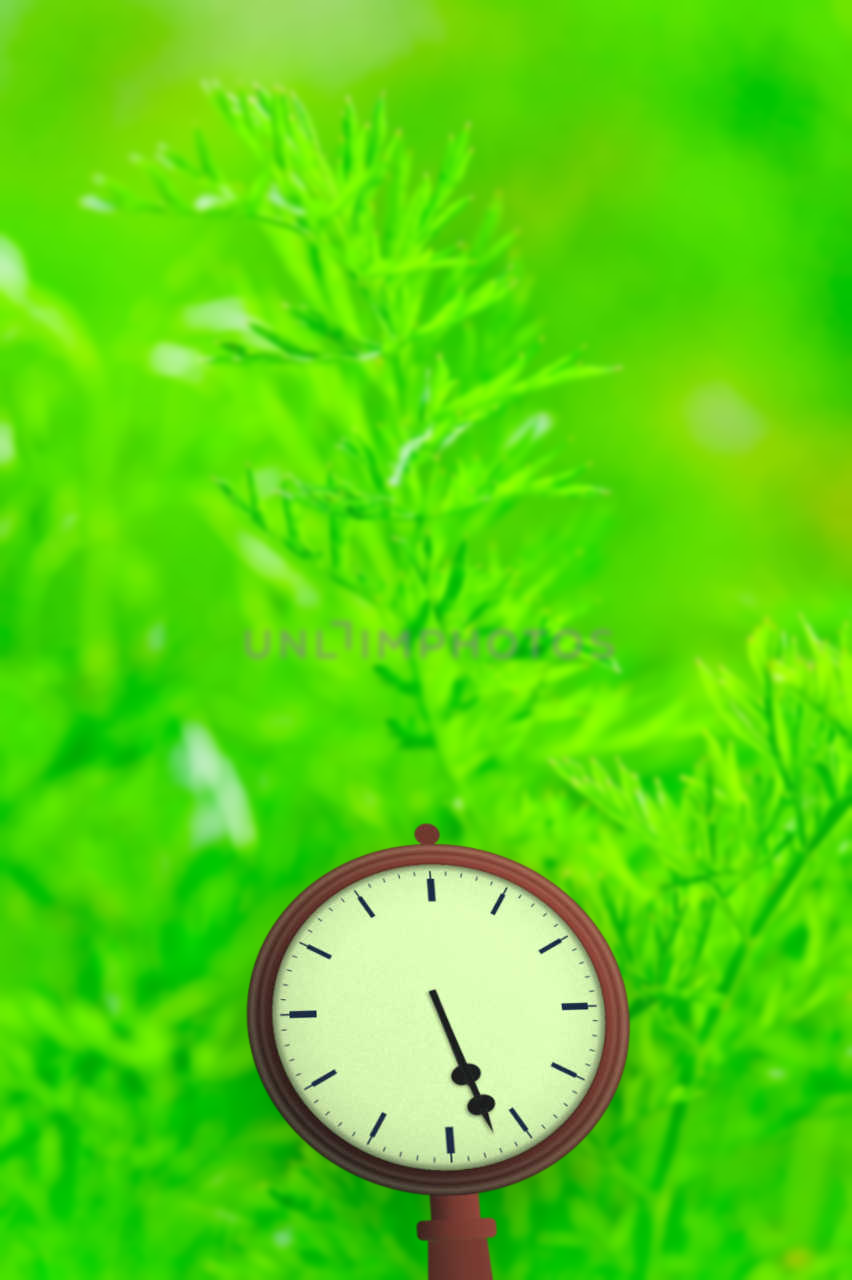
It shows 5h27
